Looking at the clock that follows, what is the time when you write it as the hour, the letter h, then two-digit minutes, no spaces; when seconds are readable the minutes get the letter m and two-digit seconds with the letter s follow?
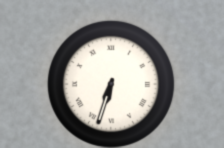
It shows 6h33
